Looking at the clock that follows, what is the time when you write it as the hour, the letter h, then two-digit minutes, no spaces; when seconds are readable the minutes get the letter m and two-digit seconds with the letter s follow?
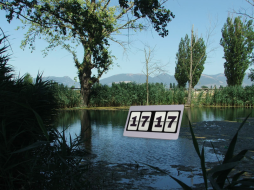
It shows 17h17
